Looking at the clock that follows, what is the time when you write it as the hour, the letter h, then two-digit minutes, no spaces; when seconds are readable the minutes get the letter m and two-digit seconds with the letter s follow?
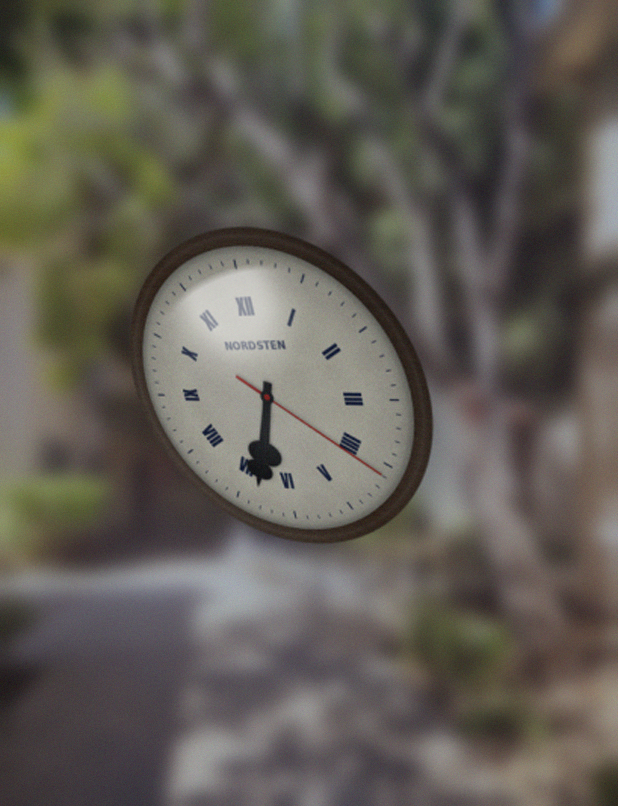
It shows 6h33m21s
